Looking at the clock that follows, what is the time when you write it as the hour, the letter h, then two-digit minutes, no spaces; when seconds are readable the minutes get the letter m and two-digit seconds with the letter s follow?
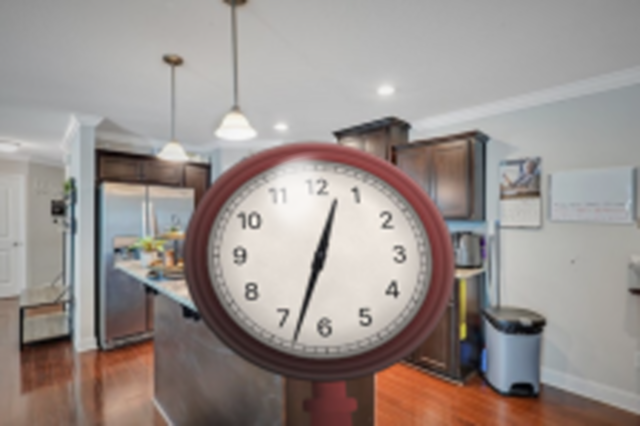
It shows 12h33
